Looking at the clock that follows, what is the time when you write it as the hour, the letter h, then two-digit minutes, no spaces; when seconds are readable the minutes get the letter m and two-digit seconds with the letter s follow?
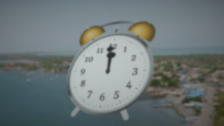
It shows 11h59
